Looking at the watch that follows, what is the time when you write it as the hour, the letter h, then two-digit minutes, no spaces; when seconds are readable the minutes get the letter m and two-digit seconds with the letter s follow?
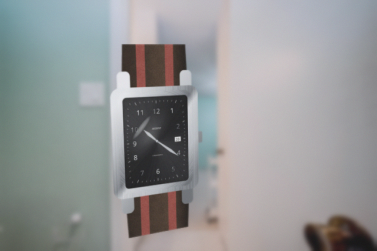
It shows 10h21
